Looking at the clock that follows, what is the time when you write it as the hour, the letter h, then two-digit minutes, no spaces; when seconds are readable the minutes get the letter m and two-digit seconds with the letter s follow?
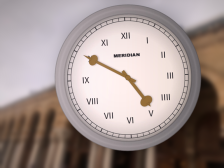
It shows 4h50
